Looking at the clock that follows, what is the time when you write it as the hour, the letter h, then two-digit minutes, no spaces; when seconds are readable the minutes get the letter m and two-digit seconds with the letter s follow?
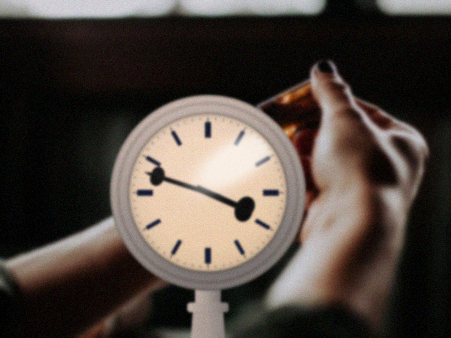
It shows 3h48
